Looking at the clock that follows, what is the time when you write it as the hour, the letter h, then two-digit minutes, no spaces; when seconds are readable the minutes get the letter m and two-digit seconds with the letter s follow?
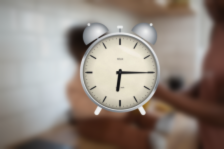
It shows 6h15
